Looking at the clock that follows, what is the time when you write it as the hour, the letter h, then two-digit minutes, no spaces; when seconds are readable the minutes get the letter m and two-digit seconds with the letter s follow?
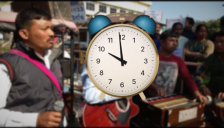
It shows 9h59
